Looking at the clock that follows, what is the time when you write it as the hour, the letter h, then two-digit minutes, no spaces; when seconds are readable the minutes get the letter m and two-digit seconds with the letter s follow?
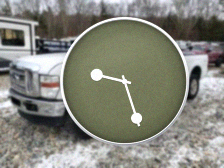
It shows 9h27
